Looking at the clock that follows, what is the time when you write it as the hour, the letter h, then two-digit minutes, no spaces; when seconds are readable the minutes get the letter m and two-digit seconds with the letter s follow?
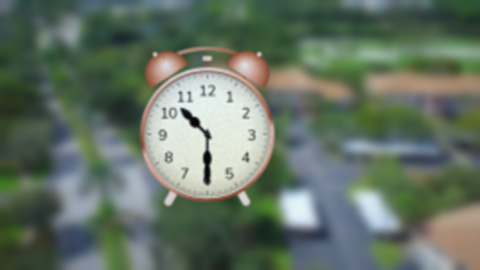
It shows 10h30
